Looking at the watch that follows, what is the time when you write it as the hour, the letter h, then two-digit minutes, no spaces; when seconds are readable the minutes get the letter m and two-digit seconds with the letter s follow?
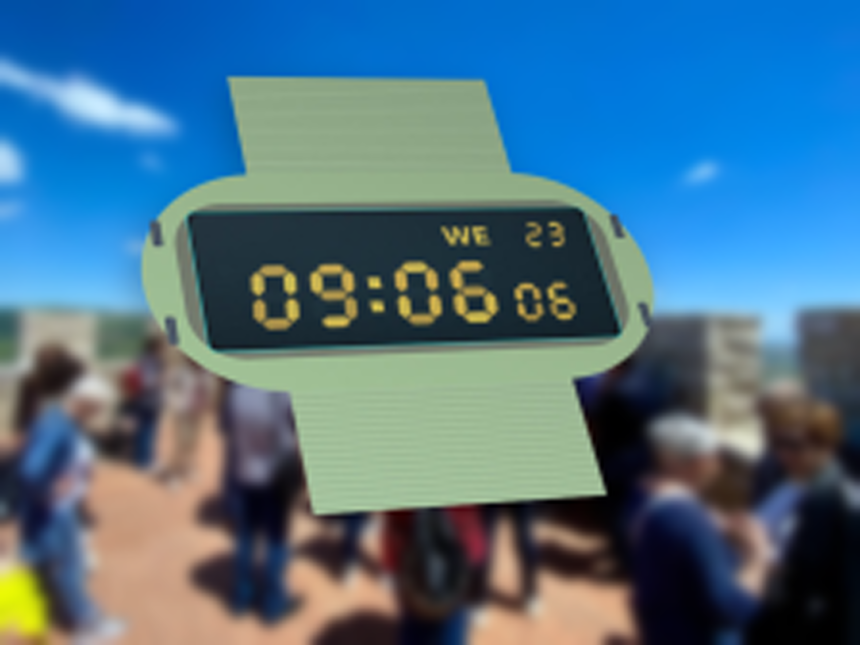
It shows 9h06m06s
